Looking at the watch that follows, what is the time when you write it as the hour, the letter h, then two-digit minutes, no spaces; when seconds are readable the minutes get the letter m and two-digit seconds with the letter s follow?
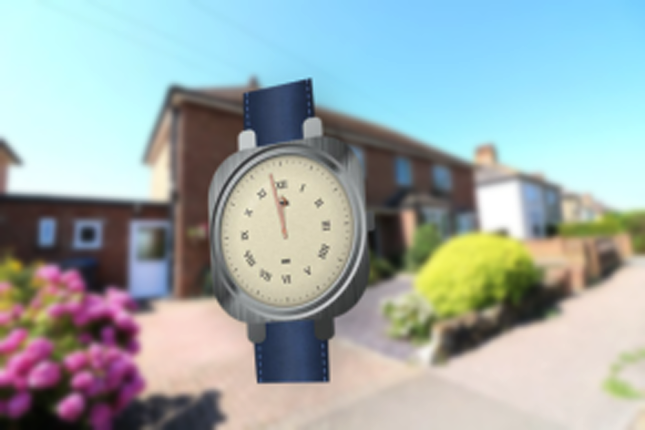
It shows 11h58
